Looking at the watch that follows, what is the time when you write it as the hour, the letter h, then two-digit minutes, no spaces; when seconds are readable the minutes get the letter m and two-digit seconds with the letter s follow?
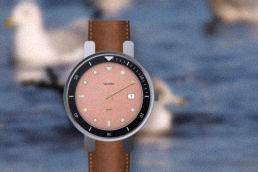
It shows 10h10
